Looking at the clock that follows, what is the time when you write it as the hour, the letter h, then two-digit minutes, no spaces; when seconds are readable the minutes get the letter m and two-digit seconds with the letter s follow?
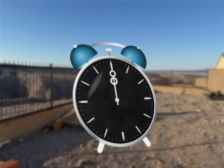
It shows 12h00
